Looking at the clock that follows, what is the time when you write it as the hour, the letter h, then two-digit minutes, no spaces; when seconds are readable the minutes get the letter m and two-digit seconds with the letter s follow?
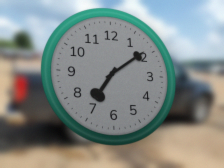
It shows 7h09
